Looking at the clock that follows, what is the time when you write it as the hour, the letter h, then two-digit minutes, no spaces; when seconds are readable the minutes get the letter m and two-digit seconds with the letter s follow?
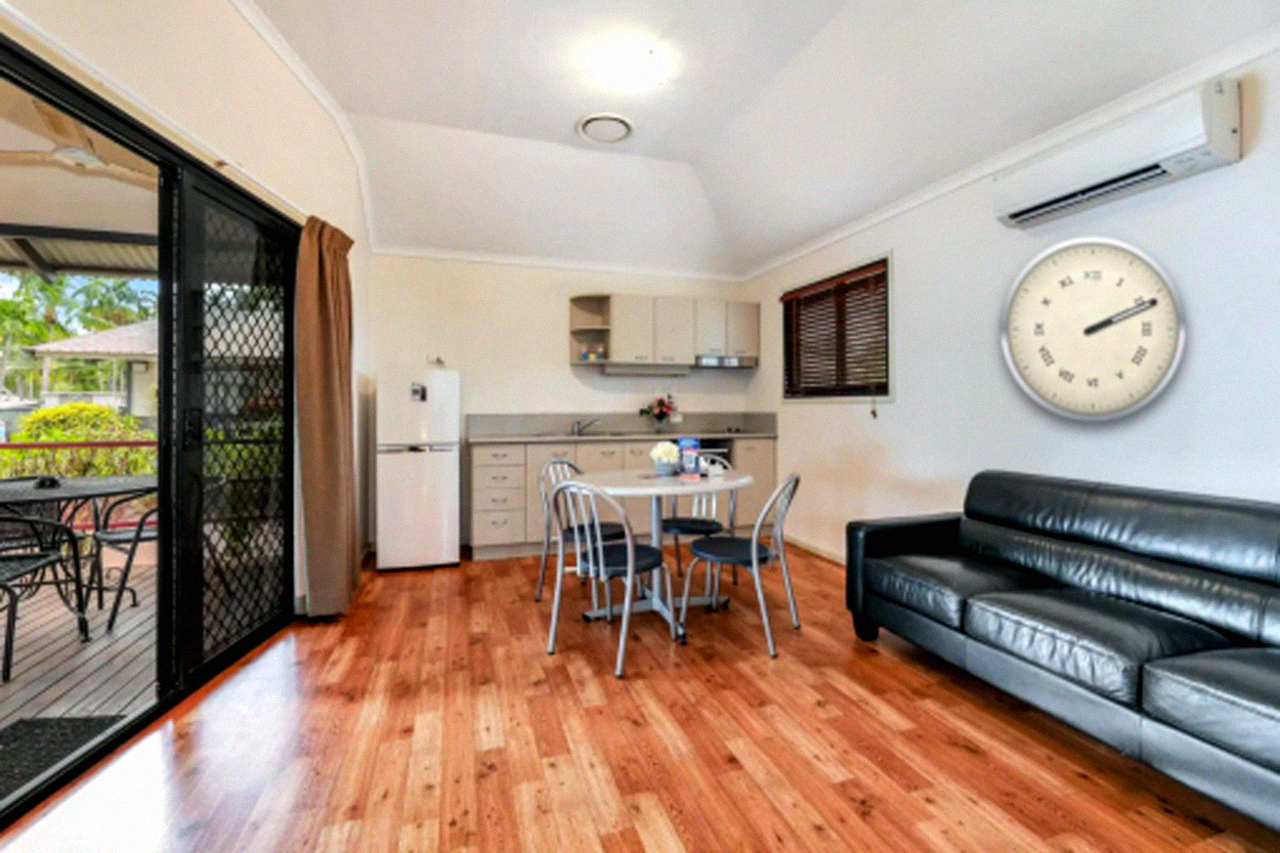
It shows 2h11
